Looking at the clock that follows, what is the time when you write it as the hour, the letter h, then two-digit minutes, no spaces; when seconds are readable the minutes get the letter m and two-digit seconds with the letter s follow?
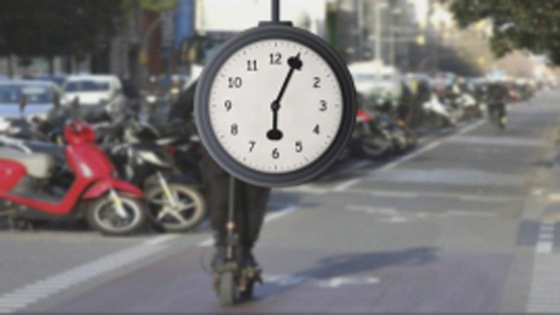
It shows 6h04
